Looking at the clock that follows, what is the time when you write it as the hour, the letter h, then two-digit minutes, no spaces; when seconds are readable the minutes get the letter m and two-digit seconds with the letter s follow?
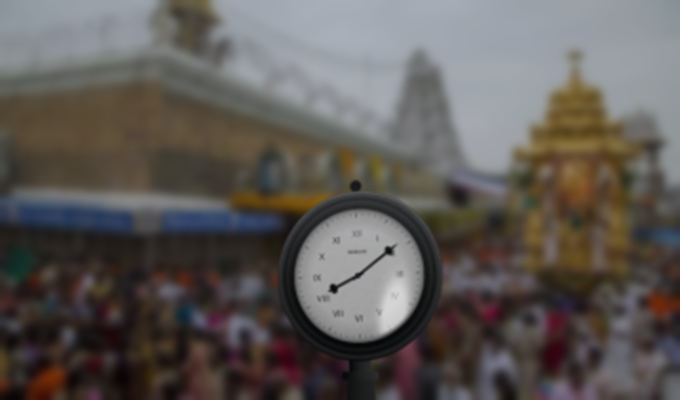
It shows 8h09
